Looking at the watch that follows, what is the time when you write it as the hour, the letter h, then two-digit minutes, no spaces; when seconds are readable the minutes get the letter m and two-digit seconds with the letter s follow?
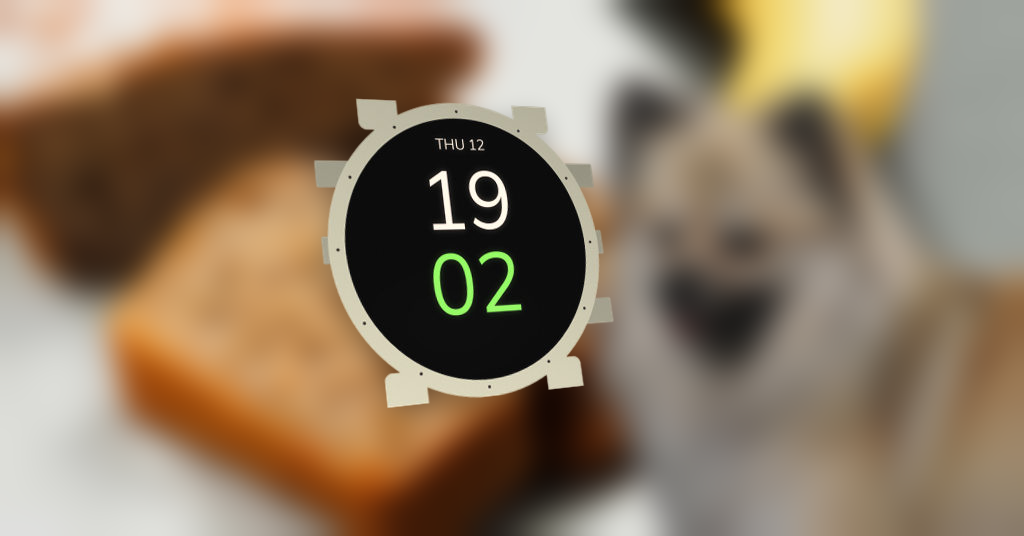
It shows 19h02
